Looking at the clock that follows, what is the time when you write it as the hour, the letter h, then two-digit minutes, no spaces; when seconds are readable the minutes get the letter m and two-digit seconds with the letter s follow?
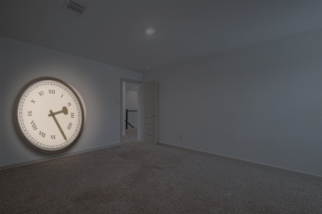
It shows 2h25
